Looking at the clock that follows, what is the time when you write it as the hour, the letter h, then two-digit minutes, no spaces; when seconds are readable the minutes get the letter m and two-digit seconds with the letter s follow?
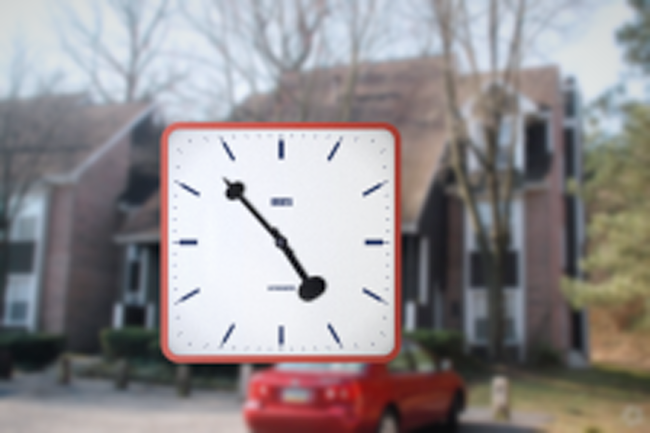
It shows 4h53
